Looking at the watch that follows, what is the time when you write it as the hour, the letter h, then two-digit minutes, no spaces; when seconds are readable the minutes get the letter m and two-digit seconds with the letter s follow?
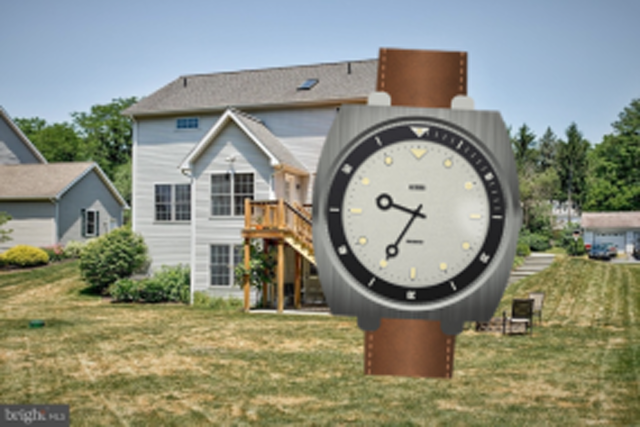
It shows 9h35
